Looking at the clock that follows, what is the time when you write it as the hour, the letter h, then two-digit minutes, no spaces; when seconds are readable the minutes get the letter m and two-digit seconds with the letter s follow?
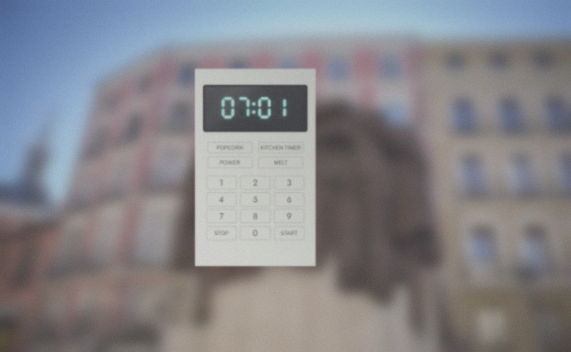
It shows 7h01
